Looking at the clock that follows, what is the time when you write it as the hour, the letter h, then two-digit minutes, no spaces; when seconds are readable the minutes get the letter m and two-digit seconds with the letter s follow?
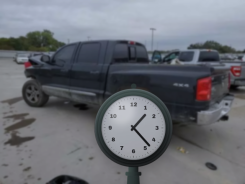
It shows 1h23
